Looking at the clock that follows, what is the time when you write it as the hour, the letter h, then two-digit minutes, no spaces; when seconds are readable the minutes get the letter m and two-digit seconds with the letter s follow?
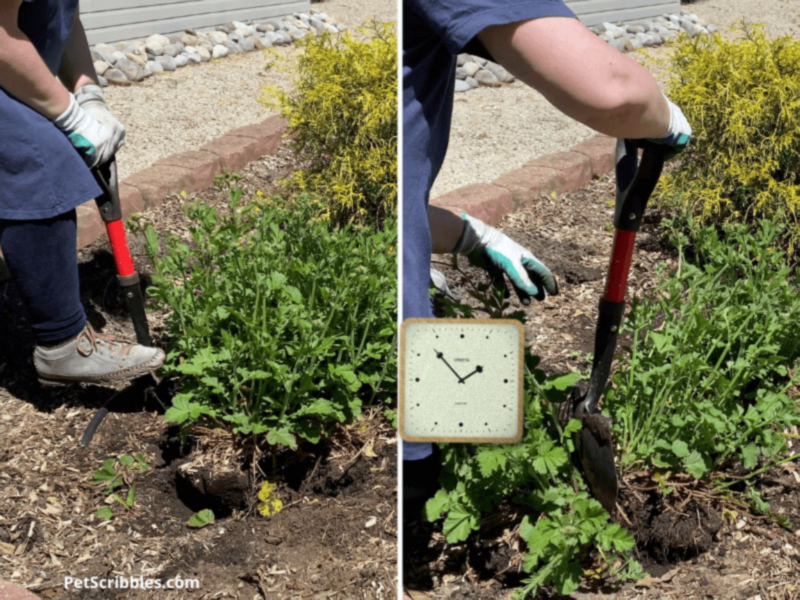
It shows 1h53
